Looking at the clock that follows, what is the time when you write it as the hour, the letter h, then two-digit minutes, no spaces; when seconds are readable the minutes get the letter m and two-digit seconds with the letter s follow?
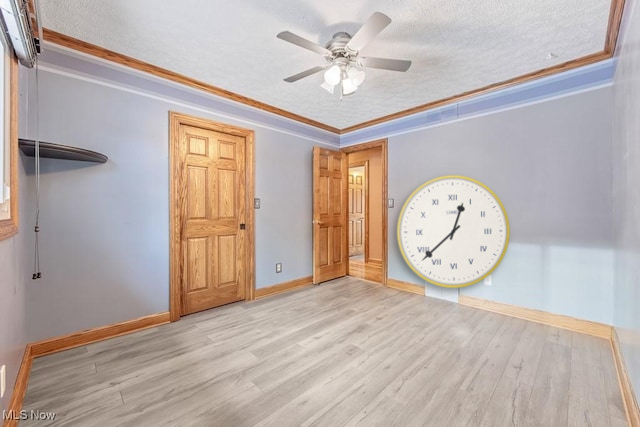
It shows 12h38
